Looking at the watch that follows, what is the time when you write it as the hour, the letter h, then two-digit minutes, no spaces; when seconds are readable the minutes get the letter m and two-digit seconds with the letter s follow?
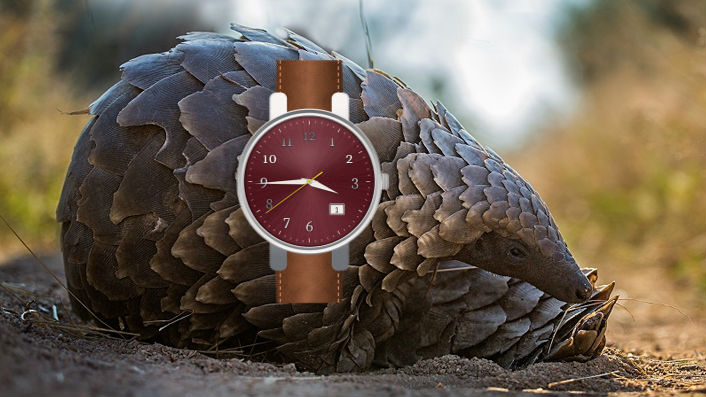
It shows 3h44m39s
